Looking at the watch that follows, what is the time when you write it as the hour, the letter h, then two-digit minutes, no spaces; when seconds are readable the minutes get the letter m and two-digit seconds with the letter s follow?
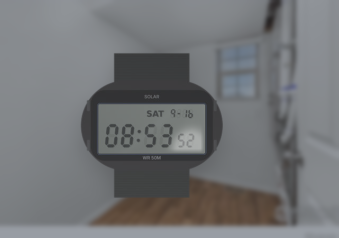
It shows 8h53m52s
